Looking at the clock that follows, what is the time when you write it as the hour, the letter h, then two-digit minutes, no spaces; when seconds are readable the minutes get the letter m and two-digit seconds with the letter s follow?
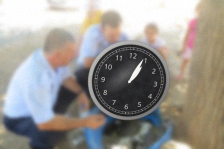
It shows 1h04
